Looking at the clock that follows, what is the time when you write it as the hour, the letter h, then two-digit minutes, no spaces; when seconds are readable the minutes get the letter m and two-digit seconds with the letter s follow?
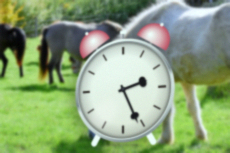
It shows 2h26
